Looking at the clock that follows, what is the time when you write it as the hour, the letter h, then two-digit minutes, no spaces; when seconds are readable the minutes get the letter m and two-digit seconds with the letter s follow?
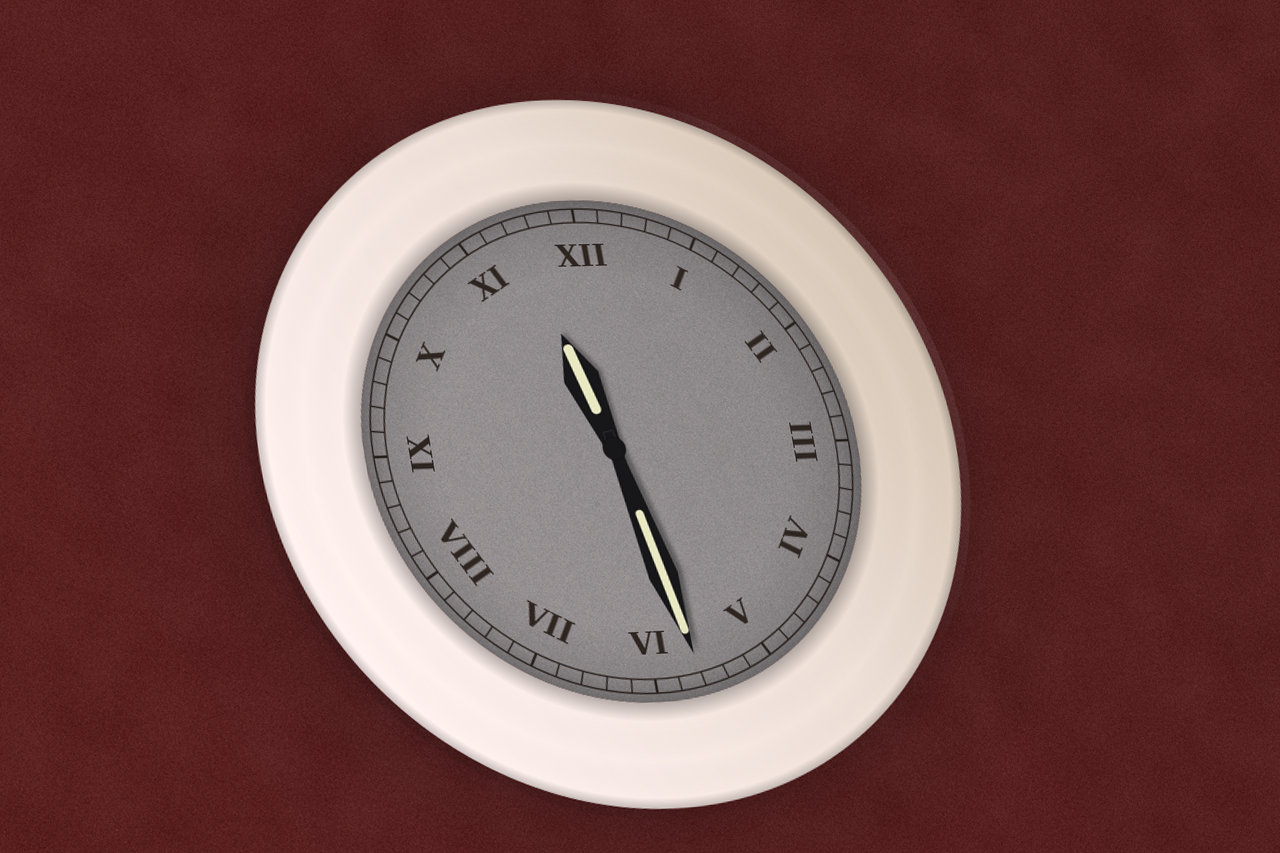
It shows 11h28
